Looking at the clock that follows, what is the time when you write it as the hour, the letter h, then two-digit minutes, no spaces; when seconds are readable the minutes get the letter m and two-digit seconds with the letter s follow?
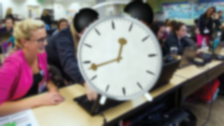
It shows 12h43
